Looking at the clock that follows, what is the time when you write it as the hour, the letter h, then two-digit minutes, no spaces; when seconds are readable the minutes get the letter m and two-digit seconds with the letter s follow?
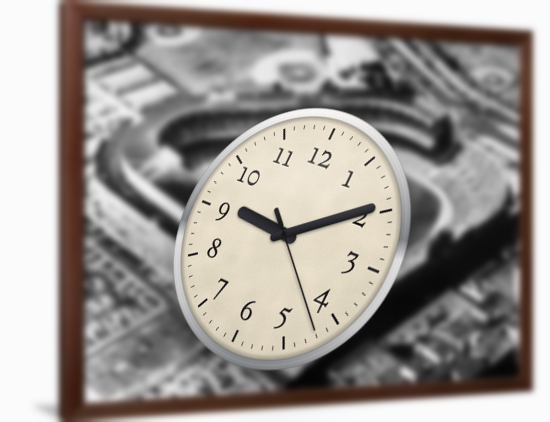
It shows 9h09m22s
